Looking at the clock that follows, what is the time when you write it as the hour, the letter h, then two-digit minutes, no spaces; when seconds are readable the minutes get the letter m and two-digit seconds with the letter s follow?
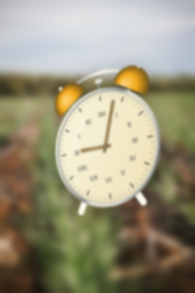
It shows 9h03
